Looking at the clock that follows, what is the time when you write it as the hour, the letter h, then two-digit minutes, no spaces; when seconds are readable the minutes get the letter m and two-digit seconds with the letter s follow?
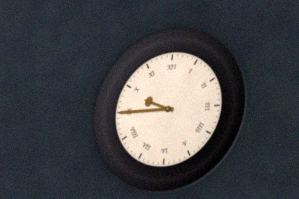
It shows 9h45
